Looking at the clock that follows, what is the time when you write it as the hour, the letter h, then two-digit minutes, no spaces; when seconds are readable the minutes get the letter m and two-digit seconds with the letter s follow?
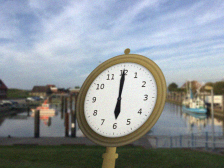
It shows 6h00
